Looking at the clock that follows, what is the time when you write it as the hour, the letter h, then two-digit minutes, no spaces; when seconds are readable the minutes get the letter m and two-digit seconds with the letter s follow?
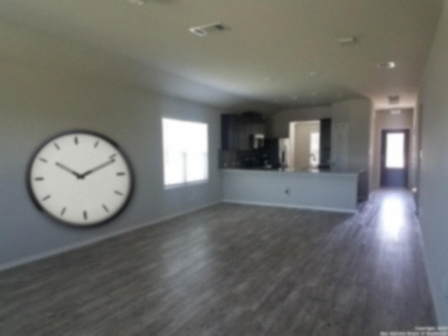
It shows 10h11
